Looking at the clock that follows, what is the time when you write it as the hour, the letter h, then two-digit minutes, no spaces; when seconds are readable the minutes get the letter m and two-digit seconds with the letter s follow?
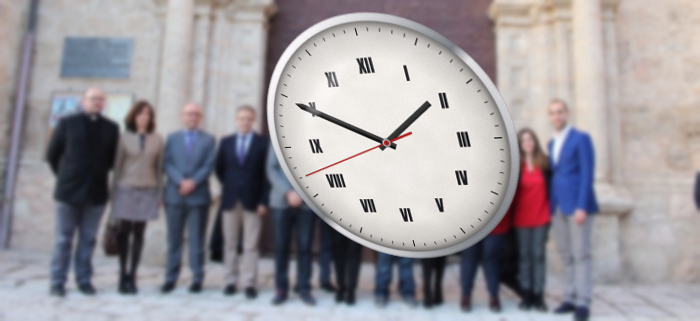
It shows 1h49m42s
